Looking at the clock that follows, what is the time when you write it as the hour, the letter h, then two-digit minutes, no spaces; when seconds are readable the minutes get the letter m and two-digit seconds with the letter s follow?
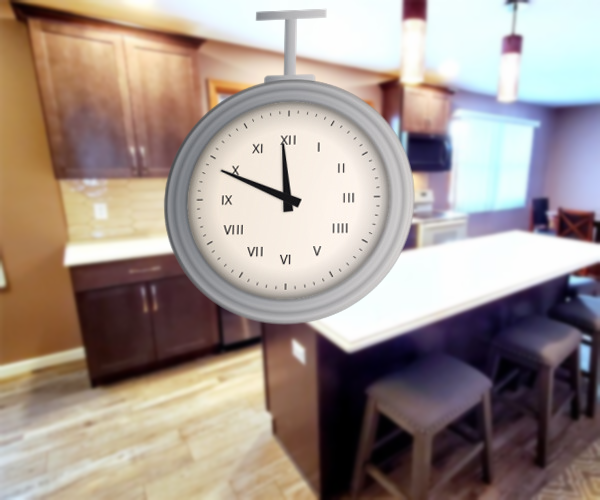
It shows 11h49
